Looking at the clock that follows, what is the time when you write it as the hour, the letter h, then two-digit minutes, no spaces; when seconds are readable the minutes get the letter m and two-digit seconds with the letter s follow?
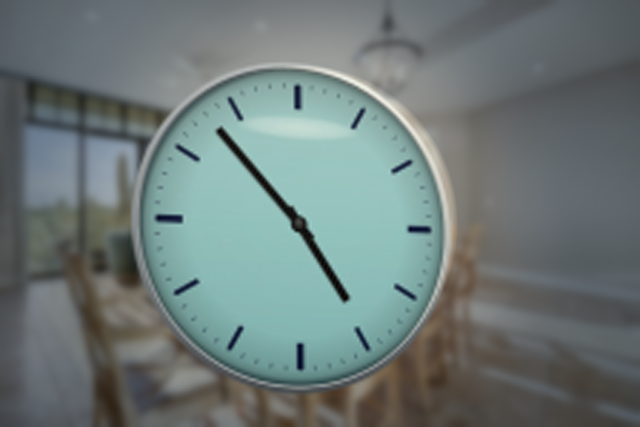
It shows 4h53
